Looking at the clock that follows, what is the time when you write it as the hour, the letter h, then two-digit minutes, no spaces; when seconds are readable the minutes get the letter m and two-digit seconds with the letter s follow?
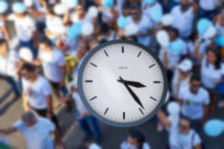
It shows 3h24
